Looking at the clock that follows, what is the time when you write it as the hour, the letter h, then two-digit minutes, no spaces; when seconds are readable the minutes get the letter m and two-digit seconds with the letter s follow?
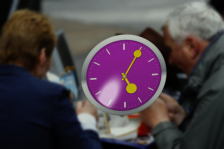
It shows 5h05
